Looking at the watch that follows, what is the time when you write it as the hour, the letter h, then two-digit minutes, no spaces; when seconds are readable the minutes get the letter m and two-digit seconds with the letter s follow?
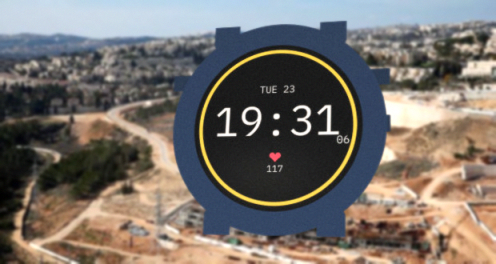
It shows 19h31m06s
